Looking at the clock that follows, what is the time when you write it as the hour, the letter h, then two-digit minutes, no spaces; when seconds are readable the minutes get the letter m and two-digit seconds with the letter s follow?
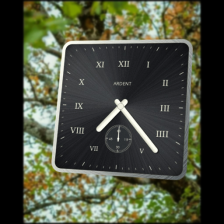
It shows 7h23
